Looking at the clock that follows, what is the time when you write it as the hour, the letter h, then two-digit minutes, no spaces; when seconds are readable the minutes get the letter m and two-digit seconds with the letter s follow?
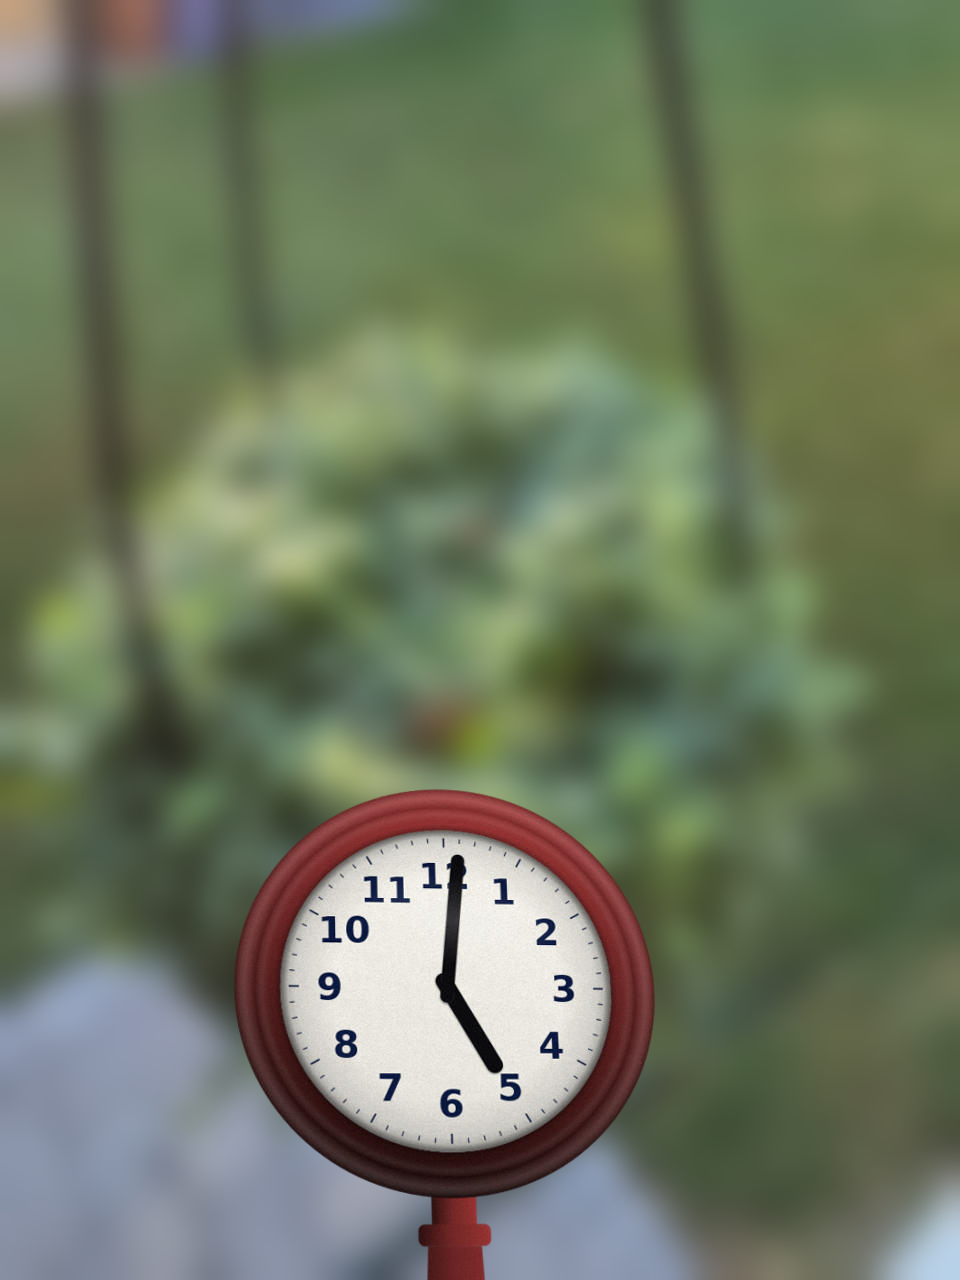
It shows 5h01
